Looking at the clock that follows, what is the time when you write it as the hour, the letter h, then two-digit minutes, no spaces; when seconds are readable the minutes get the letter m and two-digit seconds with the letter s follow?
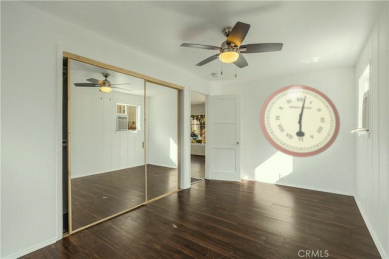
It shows 6h02
